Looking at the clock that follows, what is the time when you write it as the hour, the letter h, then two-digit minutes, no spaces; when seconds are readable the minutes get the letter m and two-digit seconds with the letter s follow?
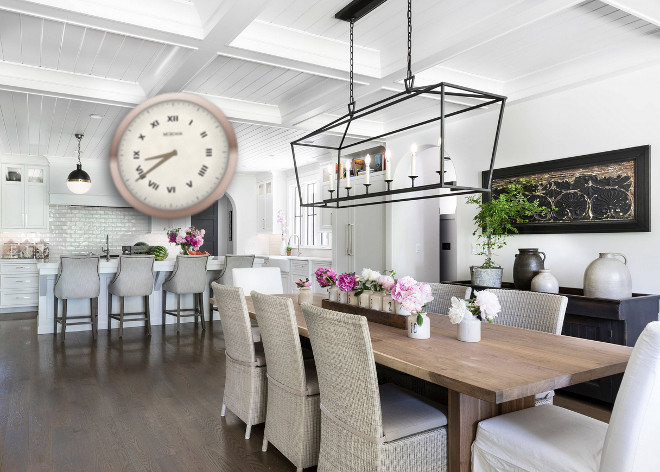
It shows 8h39
